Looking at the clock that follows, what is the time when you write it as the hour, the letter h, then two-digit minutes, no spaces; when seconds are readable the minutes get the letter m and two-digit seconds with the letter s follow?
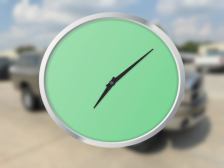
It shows 7h08
